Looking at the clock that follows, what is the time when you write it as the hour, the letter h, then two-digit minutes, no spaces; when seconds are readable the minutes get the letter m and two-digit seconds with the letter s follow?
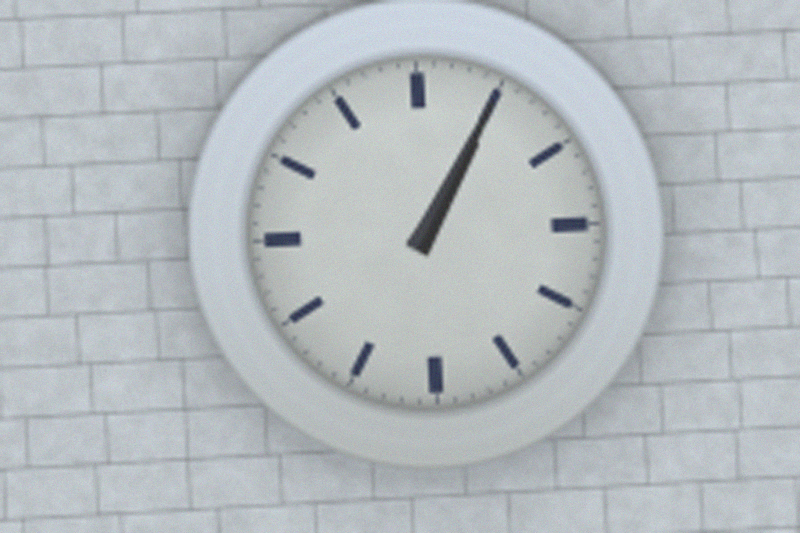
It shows 1h05
